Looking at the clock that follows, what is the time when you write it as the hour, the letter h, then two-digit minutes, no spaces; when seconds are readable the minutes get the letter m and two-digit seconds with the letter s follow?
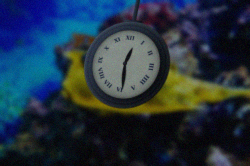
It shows 12h29
